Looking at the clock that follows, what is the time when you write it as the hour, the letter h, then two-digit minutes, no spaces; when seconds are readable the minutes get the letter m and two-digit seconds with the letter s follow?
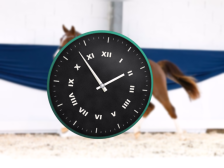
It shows 1h53
